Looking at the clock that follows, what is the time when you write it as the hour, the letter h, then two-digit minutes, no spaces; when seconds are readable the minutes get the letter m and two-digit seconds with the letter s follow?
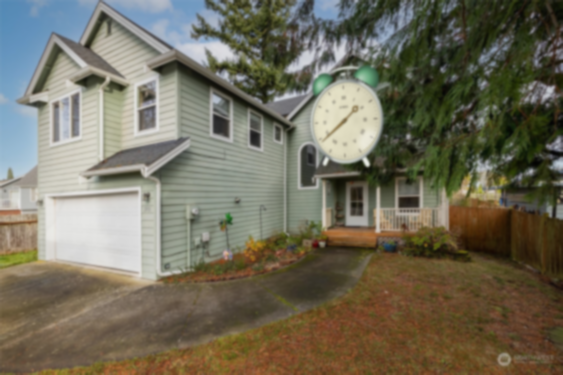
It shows 1h39
